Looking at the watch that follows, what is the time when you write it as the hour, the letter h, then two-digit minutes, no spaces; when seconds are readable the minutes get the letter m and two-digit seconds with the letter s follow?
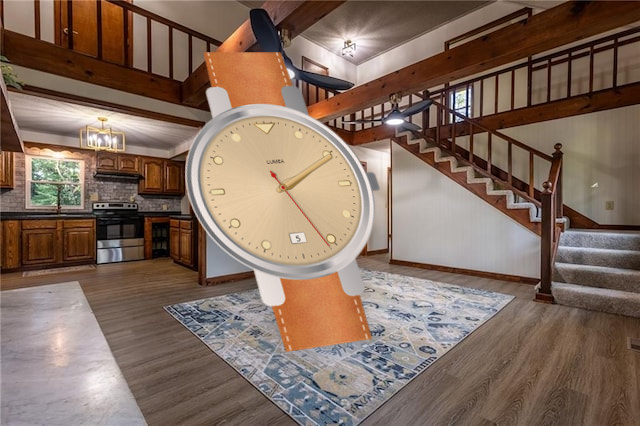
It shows 2h10m26s
